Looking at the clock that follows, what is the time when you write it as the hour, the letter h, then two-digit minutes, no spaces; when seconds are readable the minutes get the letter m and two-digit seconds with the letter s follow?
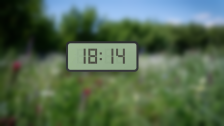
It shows 18h14
